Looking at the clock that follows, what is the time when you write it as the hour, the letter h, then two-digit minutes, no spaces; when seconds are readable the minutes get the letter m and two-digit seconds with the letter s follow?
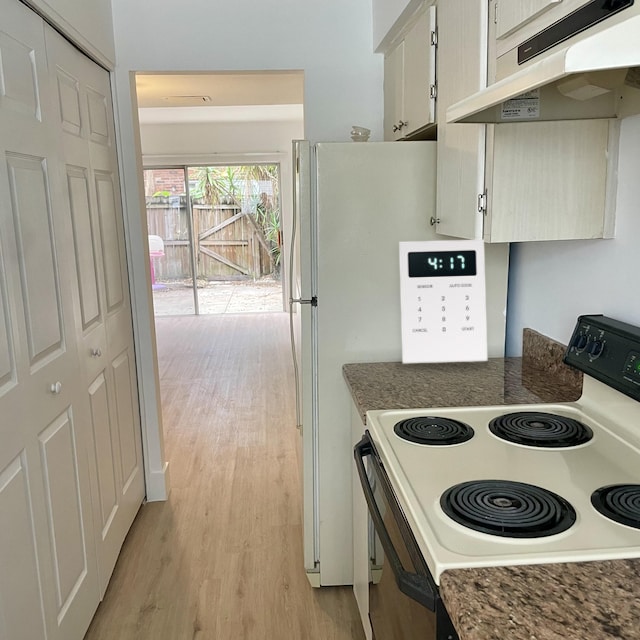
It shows 4h17
